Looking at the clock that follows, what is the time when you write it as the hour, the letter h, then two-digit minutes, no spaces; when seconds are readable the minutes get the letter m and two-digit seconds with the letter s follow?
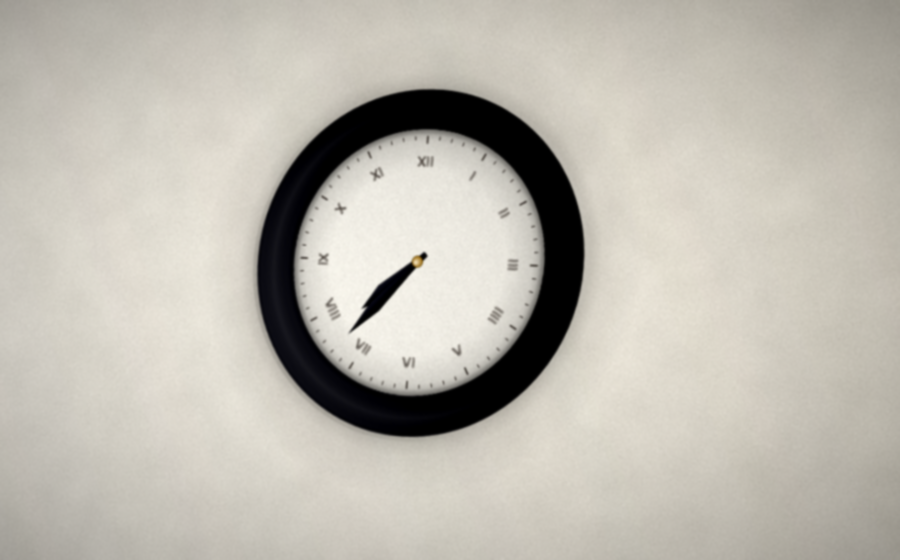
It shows 7h37
